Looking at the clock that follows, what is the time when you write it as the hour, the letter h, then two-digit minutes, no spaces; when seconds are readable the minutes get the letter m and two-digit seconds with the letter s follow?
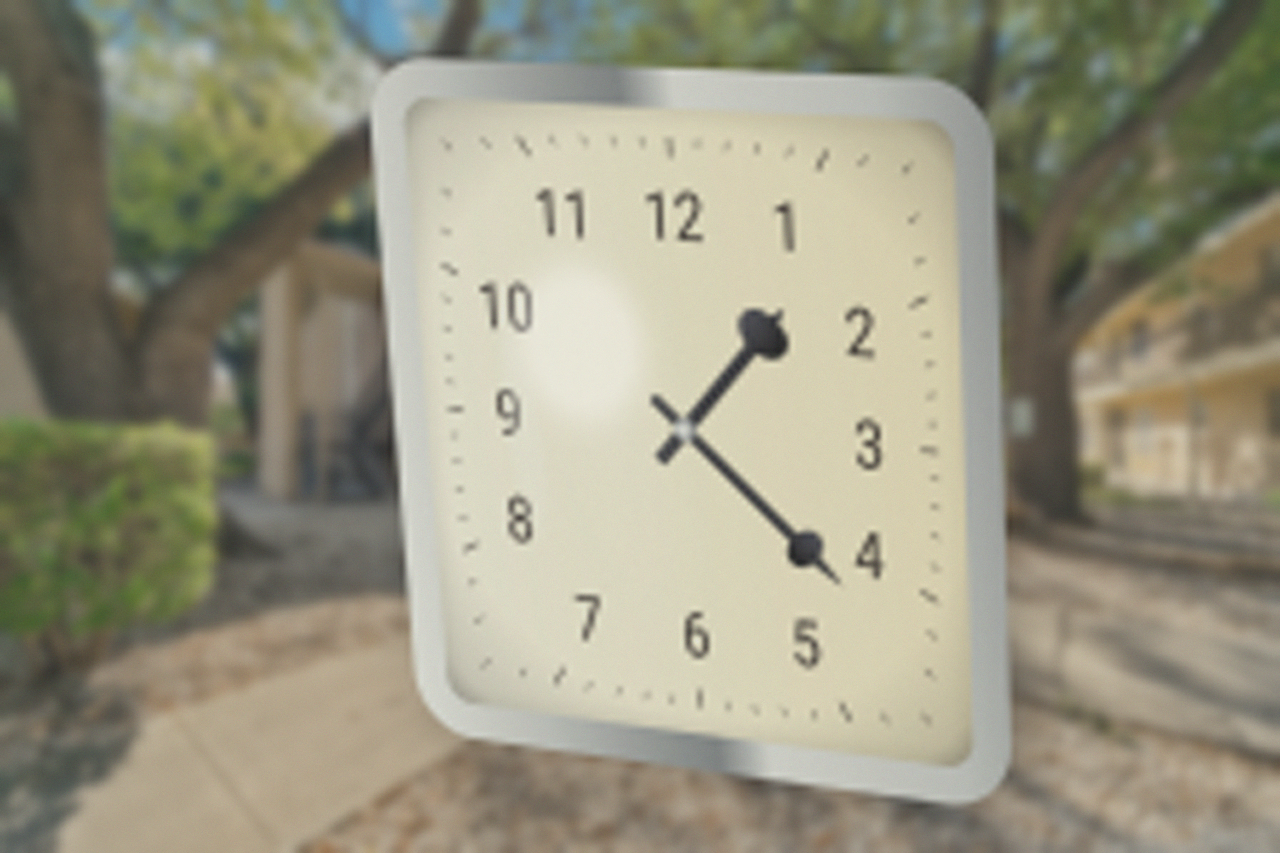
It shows 1h22
